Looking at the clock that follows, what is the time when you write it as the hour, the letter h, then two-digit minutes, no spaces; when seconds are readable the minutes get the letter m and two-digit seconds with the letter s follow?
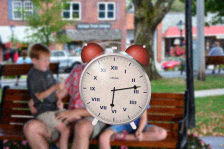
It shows 6h13
